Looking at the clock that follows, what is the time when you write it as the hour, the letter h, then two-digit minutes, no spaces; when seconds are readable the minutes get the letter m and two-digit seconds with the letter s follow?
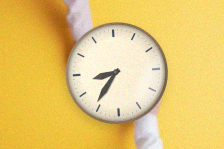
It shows 8h36
